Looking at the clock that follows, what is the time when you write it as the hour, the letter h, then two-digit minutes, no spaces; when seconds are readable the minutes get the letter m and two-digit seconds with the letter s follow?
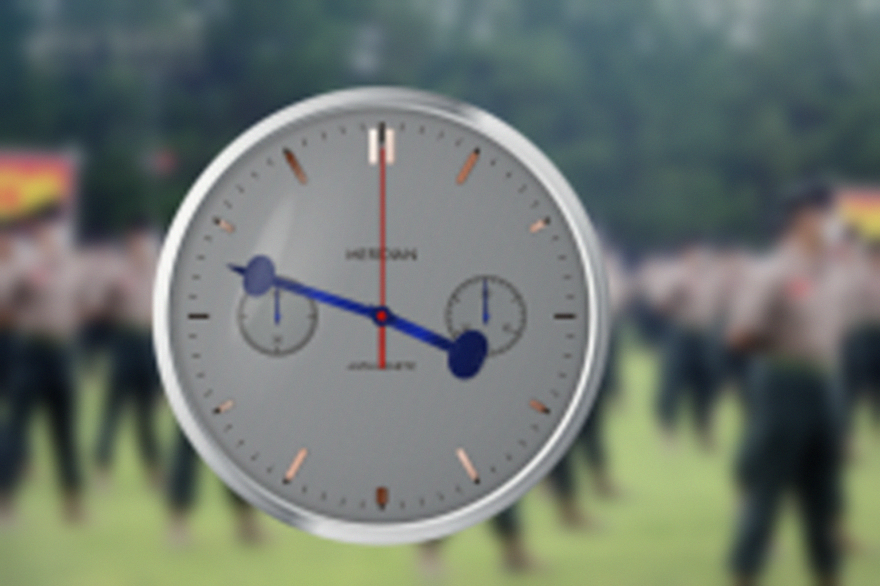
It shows 3h48
